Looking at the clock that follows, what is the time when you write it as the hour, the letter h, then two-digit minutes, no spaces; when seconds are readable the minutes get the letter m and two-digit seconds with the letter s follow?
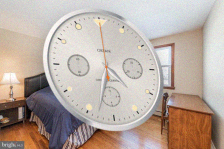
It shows 4h33
